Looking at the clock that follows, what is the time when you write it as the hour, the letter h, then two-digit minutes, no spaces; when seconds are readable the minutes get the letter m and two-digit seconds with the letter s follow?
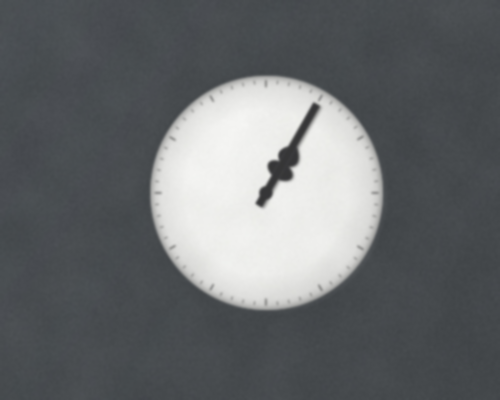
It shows 1h05
